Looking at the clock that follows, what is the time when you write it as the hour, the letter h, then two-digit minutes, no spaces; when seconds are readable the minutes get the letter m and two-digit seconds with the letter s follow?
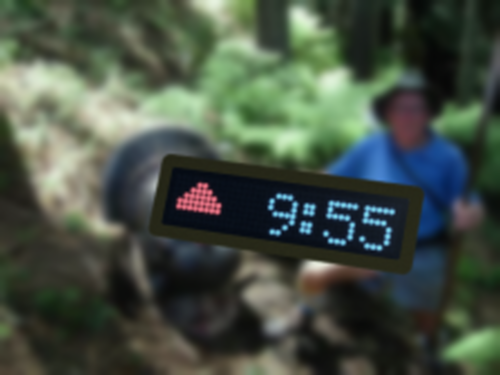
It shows 9h55
